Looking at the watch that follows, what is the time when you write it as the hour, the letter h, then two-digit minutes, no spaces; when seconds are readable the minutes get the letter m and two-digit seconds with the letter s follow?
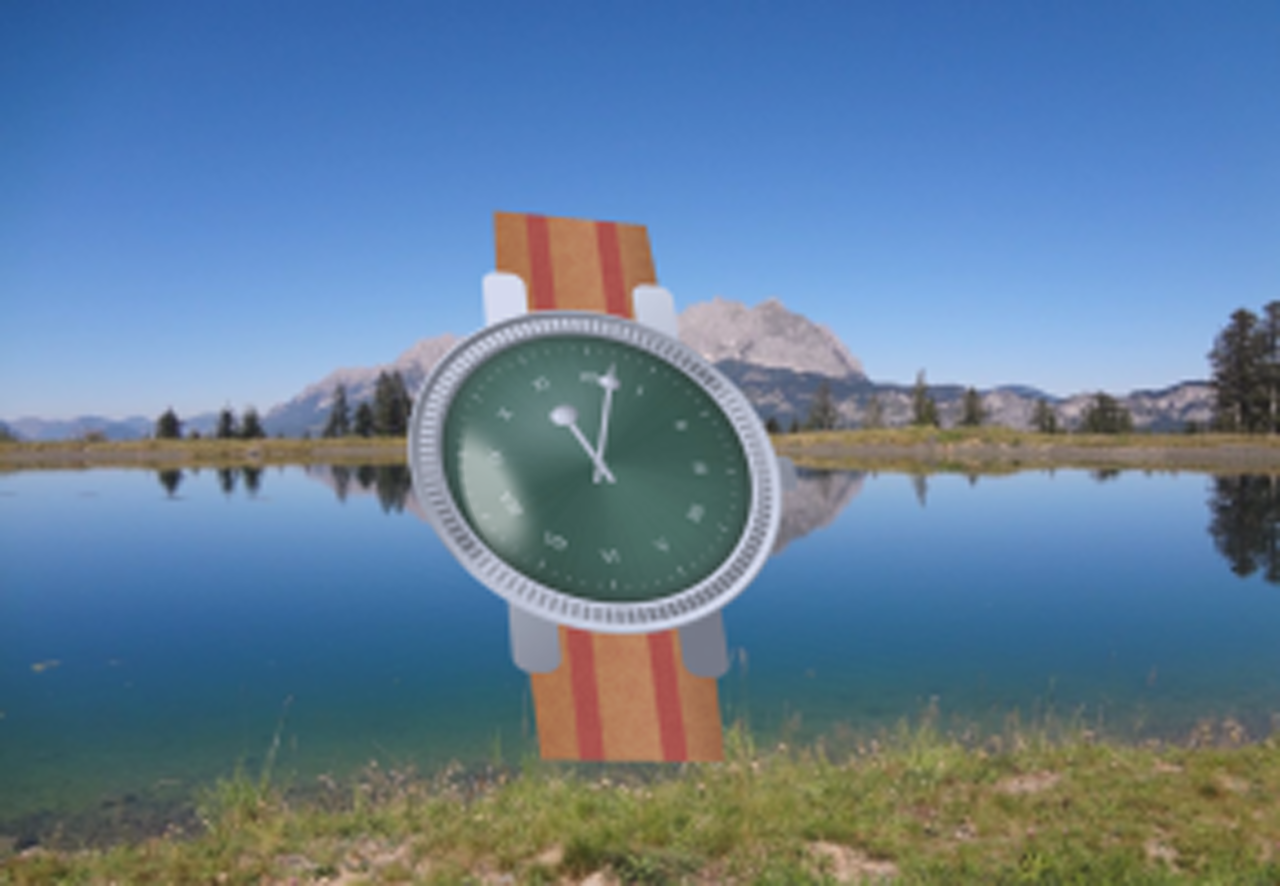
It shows 11h02
